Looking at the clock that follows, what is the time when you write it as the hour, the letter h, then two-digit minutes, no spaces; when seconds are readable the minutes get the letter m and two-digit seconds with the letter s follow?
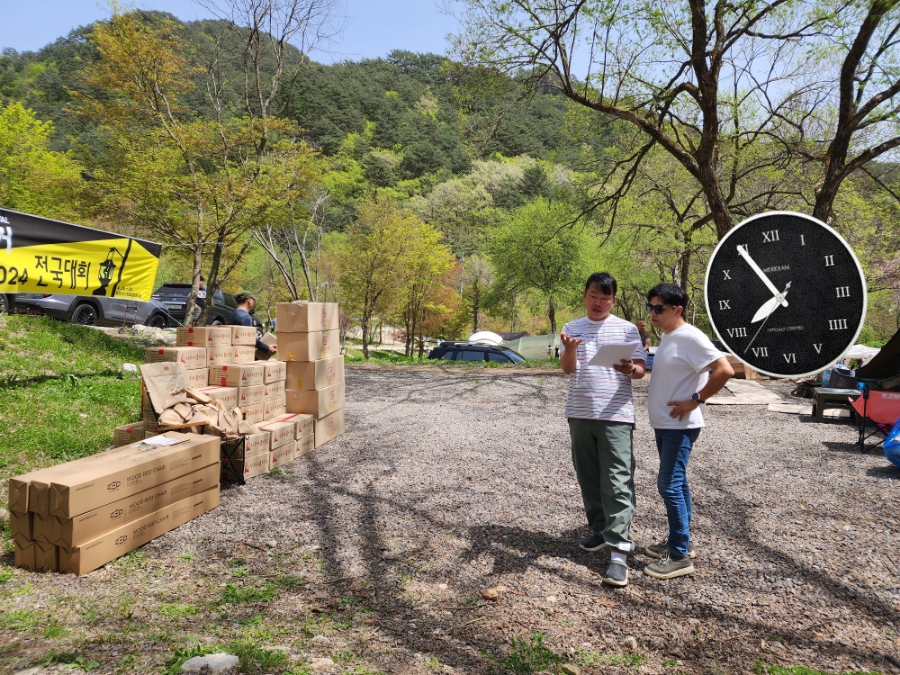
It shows 7h54m37s
